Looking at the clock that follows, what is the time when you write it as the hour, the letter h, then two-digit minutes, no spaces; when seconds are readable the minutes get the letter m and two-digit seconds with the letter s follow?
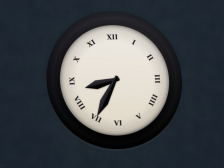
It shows 8h35
